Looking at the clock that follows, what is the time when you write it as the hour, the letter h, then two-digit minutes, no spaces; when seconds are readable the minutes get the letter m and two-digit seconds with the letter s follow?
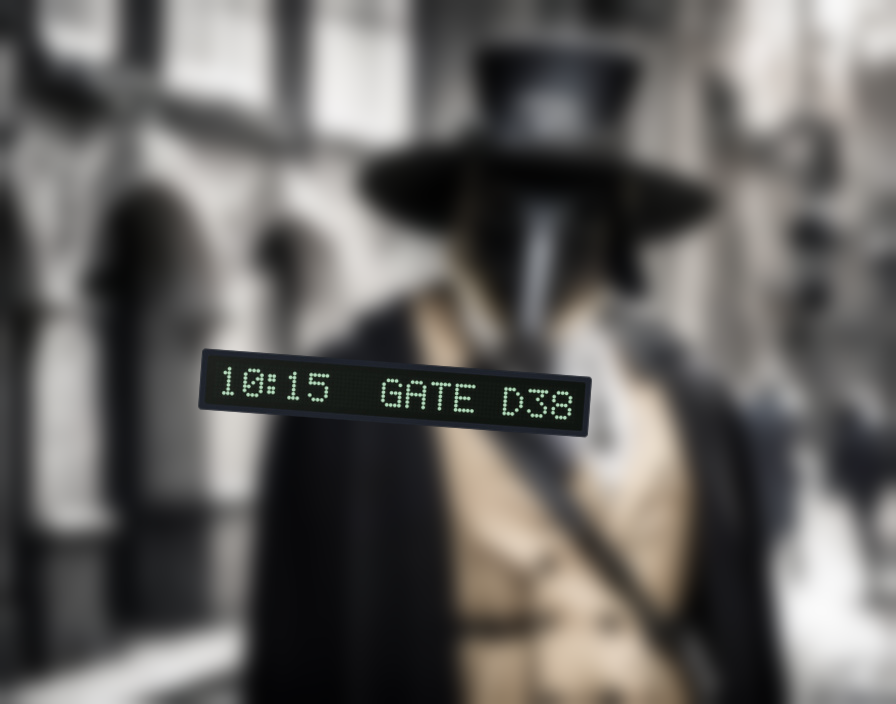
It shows 10h15
